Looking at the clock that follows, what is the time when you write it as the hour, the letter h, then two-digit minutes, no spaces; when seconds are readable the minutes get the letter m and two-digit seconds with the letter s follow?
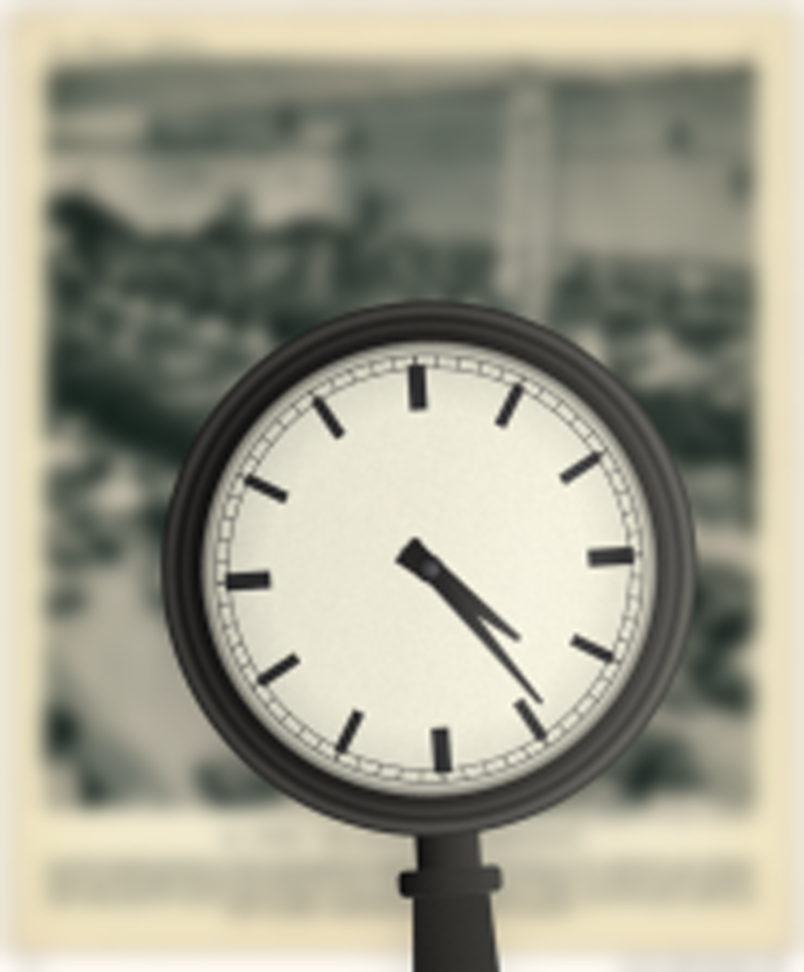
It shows 4h24
